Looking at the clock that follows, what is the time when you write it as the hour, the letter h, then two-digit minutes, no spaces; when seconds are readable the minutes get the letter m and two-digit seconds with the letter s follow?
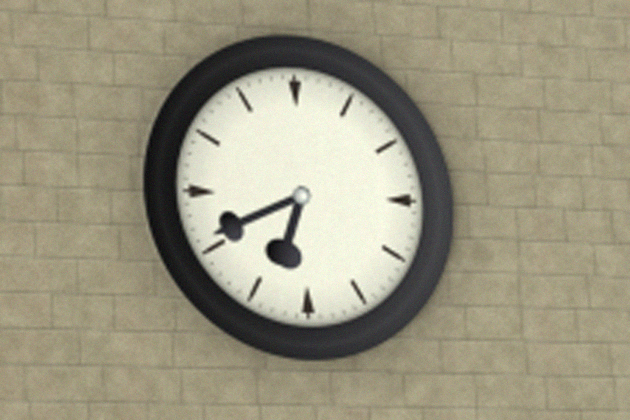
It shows 6h41
